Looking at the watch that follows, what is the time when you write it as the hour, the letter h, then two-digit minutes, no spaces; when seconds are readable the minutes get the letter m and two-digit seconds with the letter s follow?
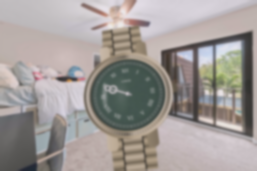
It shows 9h49
